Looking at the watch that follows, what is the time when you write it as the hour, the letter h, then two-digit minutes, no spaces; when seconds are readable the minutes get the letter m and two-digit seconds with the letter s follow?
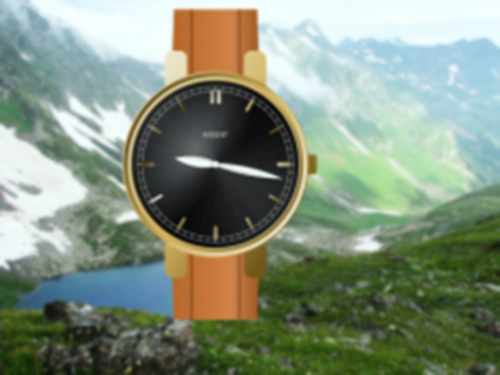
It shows 9h17
